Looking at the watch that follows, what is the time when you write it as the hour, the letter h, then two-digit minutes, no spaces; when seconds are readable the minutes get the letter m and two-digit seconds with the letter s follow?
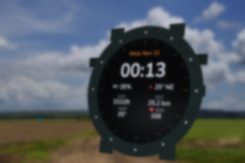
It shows 0h13
